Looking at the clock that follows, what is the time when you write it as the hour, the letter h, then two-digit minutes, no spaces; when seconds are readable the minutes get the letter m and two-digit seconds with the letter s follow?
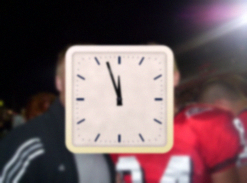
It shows 11h57
